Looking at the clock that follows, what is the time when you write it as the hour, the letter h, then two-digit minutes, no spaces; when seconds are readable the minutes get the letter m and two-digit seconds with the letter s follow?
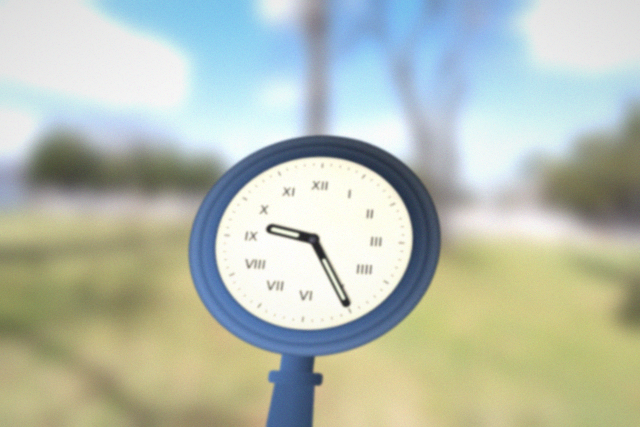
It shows 9h25
